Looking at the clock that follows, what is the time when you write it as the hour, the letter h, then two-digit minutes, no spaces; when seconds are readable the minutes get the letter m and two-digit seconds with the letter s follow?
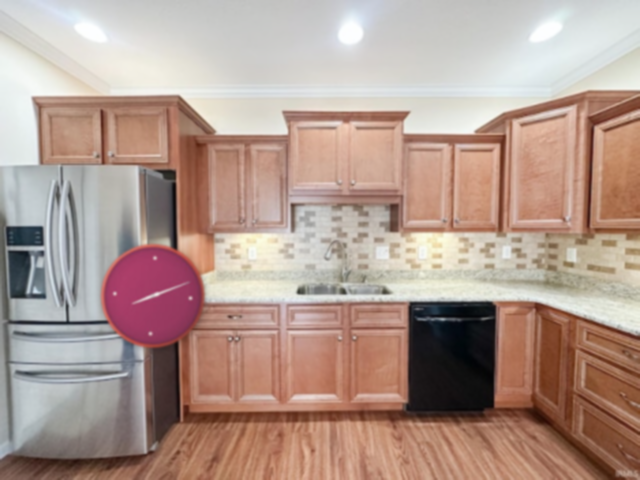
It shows 8h11
